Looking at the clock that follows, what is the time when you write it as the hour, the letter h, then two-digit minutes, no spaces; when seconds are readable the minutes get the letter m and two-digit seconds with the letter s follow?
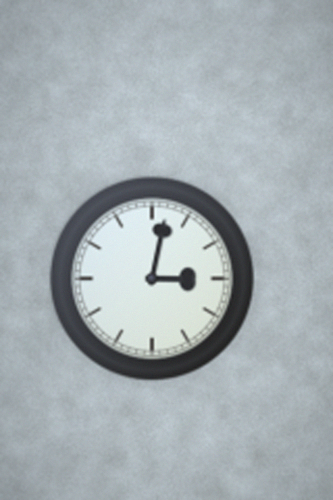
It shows 3h02
